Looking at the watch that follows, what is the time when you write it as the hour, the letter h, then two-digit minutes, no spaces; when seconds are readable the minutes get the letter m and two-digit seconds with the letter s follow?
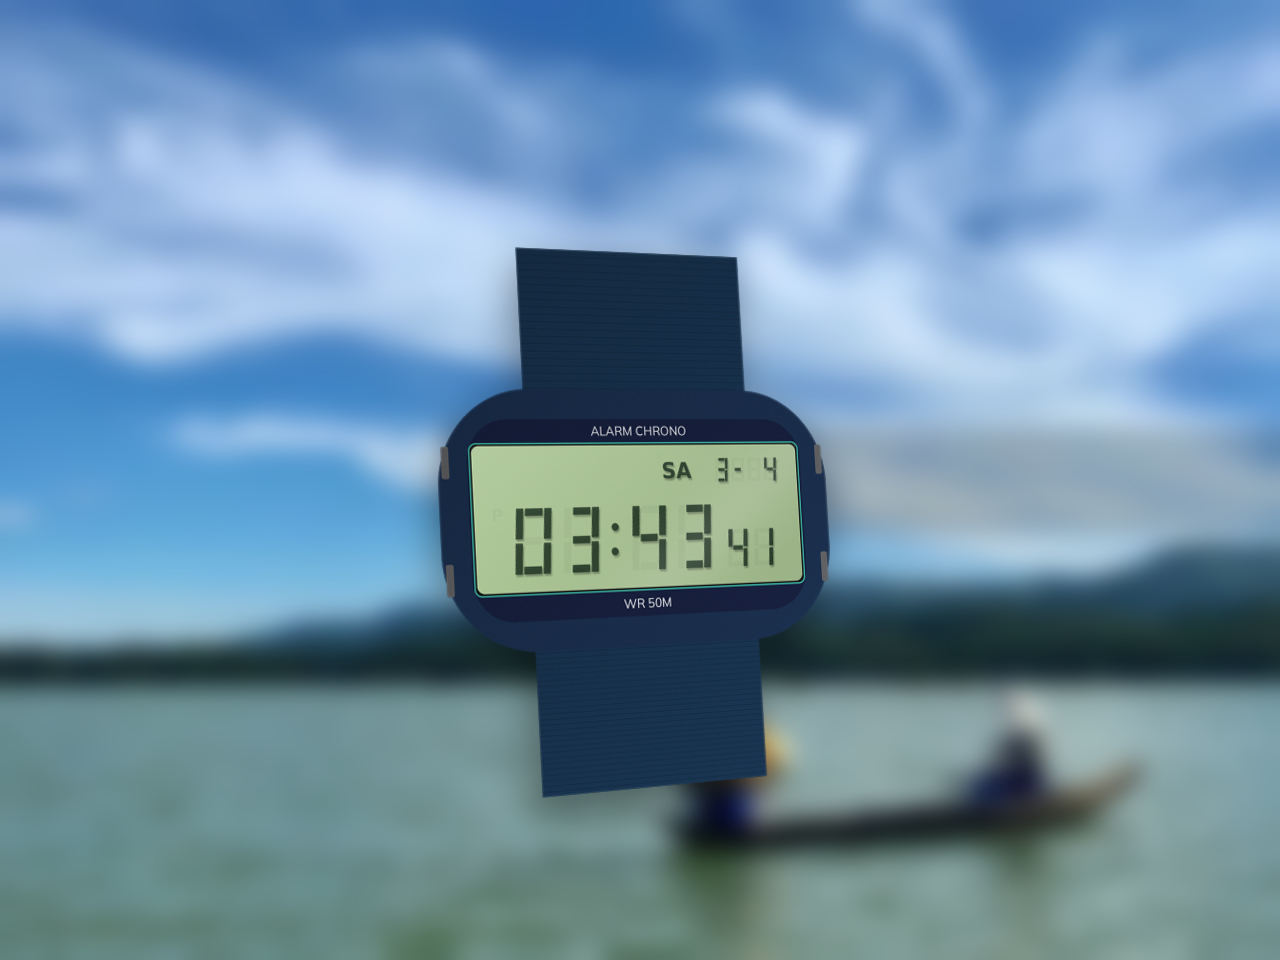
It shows 3h43m41s
